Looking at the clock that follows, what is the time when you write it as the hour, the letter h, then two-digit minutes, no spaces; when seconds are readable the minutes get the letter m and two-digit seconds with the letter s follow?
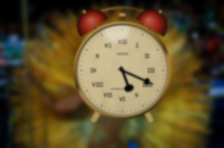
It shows 5h19
